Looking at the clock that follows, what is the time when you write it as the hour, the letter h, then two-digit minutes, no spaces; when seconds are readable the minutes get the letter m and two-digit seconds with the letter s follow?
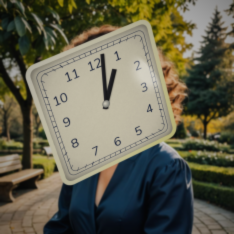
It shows 1h02
